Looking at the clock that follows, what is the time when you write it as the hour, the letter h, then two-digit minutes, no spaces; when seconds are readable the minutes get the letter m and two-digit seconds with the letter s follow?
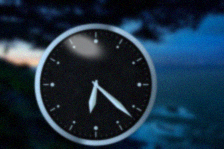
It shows 6h22
